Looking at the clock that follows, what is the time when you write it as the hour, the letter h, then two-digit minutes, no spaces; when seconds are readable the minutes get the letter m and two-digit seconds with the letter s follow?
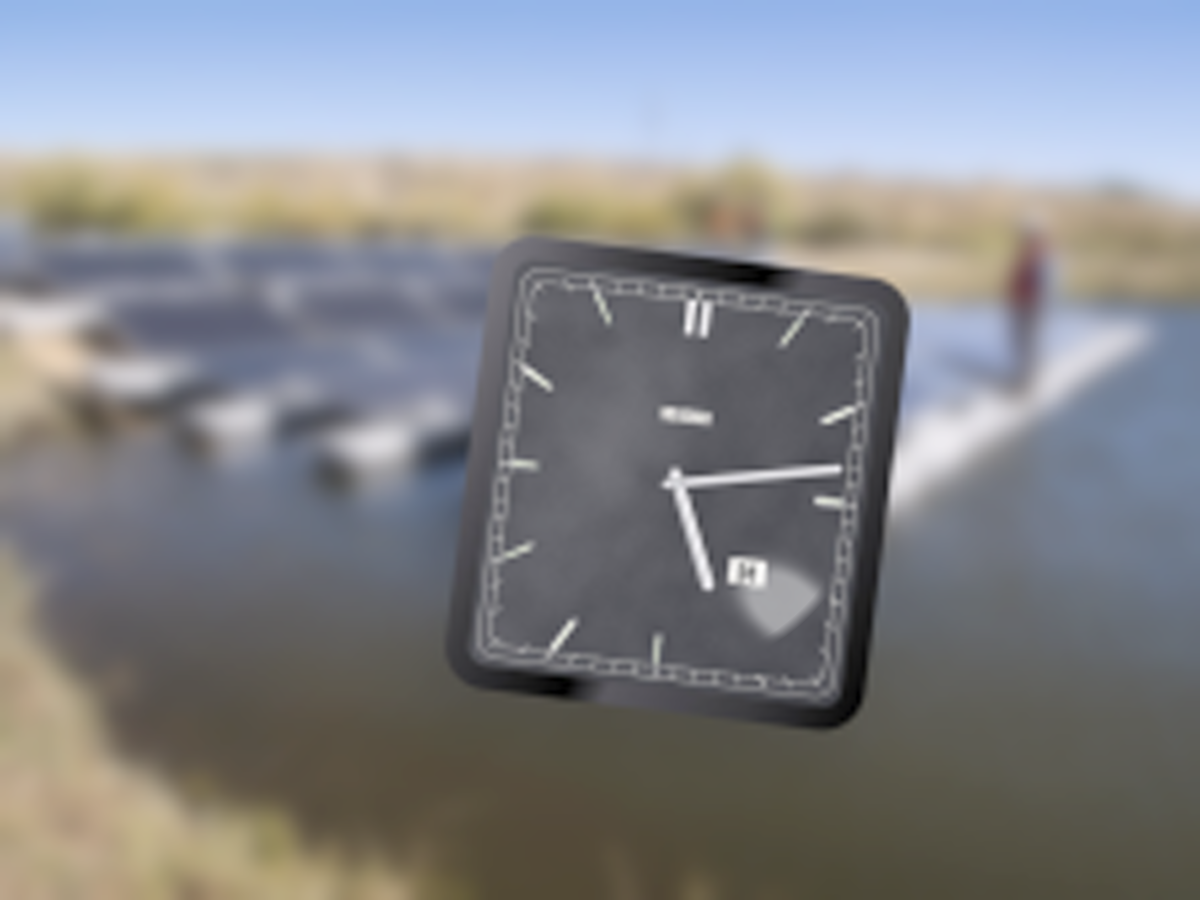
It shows 5h13
